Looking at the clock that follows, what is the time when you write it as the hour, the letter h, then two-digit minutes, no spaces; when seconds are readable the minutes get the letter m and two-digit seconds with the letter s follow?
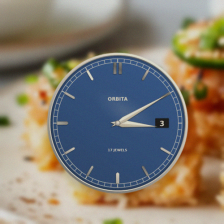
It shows 3h10
